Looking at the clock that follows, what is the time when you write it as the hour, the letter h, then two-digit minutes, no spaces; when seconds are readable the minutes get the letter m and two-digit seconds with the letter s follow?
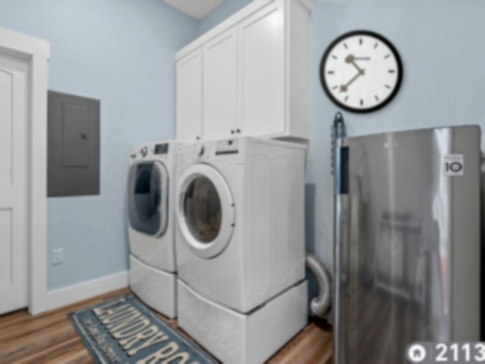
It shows 10h38
